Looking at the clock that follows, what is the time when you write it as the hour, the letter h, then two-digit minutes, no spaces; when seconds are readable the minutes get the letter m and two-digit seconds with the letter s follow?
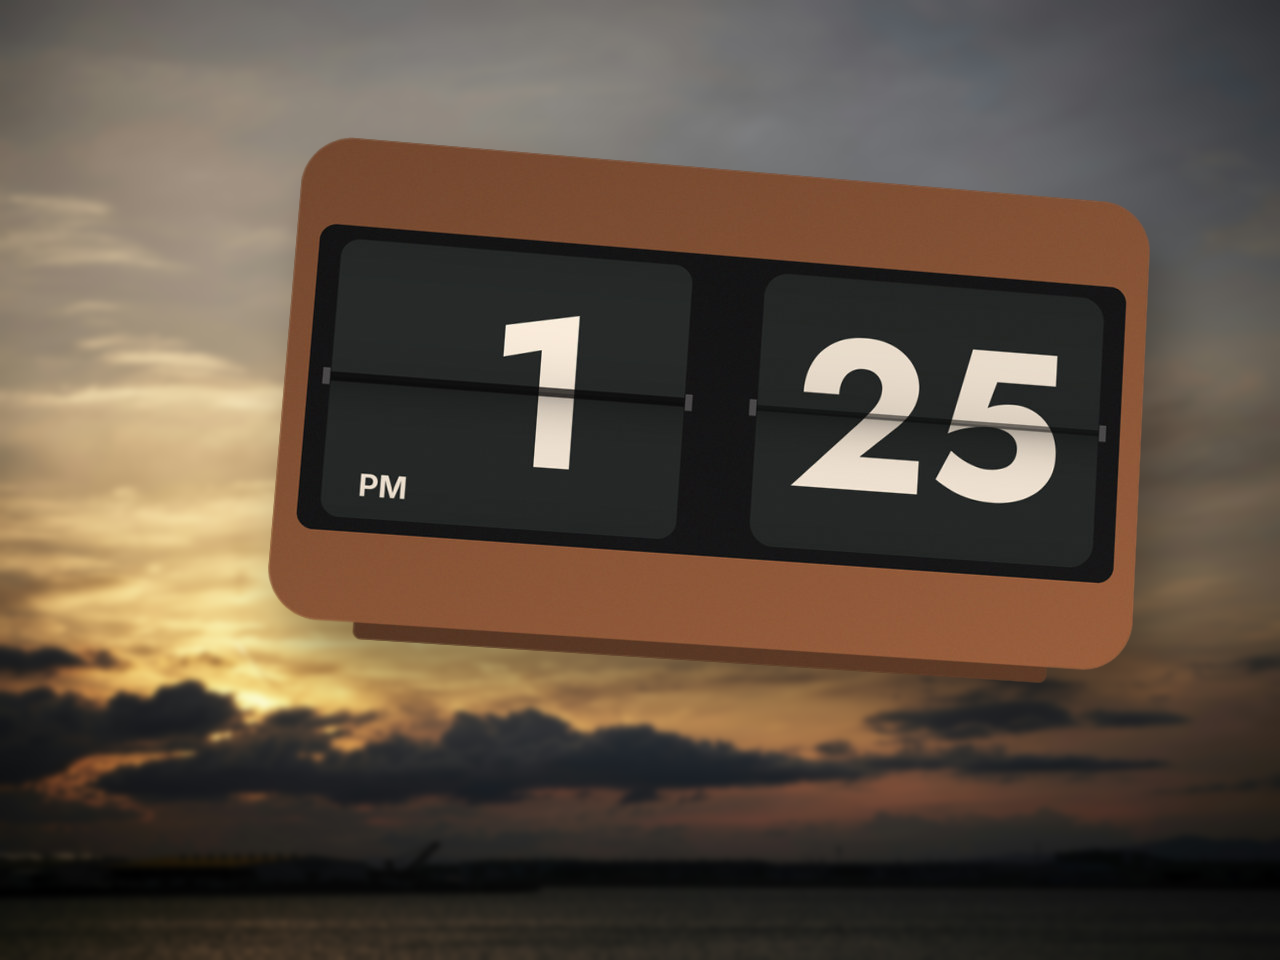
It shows 1h25
